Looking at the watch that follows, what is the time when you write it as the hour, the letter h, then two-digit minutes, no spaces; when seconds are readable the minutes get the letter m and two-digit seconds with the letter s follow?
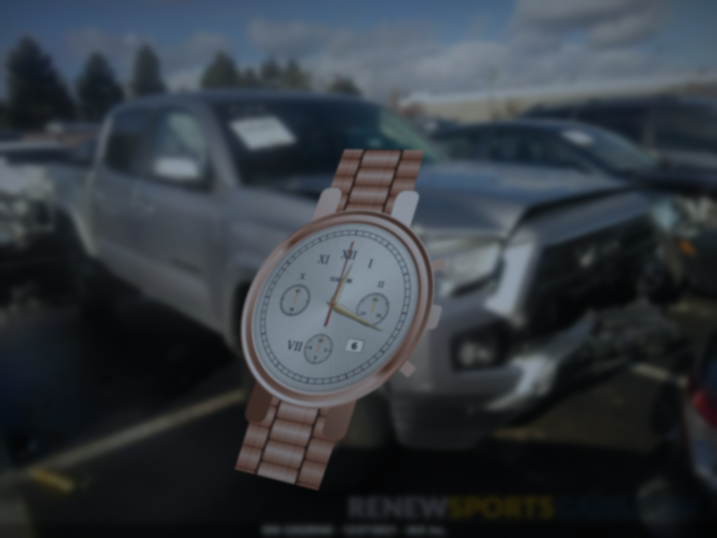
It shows 12h18
